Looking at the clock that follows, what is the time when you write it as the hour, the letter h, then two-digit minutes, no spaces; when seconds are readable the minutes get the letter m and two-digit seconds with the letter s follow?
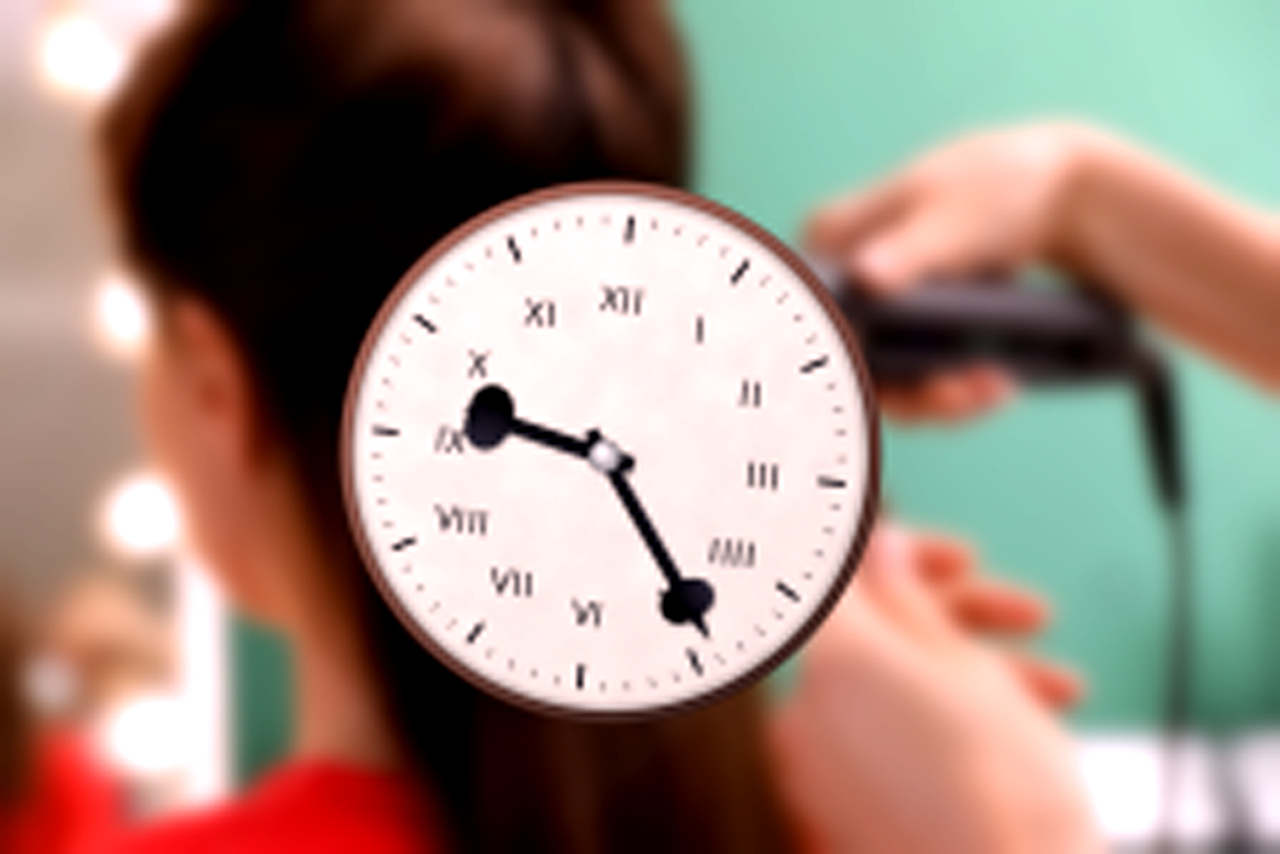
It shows 9h24
